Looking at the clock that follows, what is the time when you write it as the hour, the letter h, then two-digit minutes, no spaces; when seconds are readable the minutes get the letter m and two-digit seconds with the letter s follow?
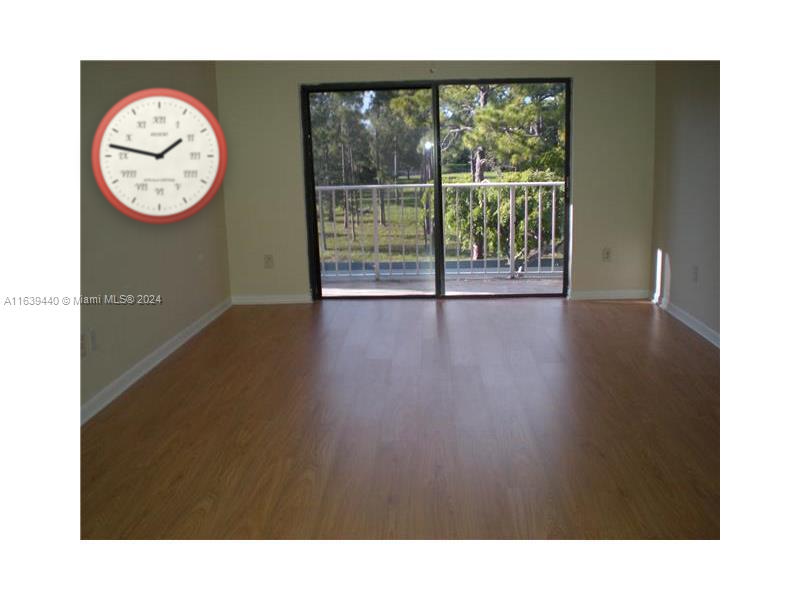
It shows 1h47
